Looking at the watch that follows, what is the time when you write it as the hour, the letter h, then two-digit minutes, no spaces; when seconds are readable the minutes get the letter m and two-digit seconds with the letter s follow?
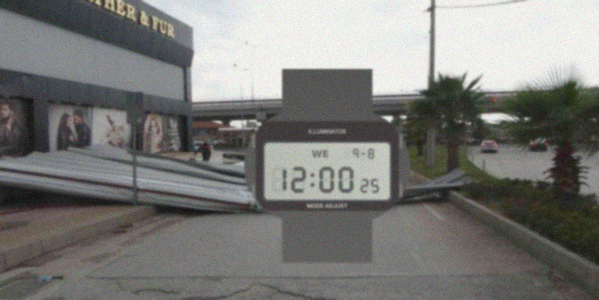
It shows 12h00m25s
